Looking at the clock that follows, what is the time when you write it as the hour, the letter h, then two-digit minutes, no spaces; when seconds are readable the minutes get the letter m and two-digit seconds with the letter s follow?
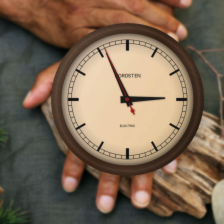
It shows 2h55m56s
